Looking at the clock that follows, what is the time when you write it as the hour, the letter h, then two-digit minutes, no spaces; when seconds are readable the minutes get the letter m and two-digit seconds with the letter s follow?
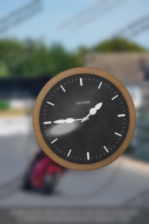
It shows 1h45
